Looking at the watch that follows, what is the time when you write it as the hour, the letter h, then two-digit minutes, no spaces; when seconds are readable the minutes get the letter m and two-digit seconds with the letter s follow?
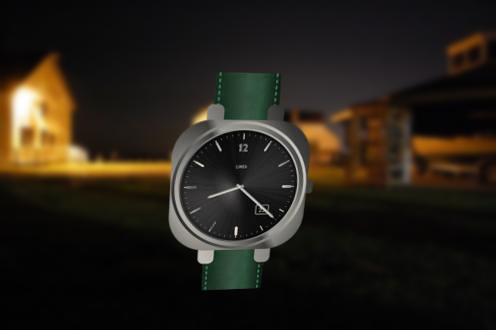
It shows 8h22
